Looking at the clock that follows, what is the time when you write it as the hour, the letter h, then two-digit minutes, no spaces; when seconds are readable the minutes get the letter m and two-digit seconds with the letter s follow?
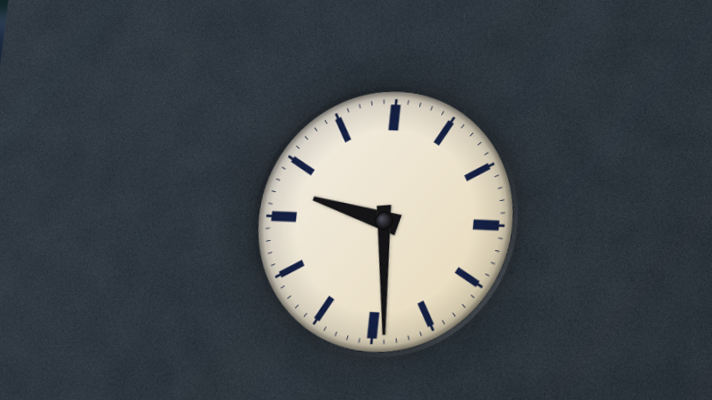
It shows 9h29
